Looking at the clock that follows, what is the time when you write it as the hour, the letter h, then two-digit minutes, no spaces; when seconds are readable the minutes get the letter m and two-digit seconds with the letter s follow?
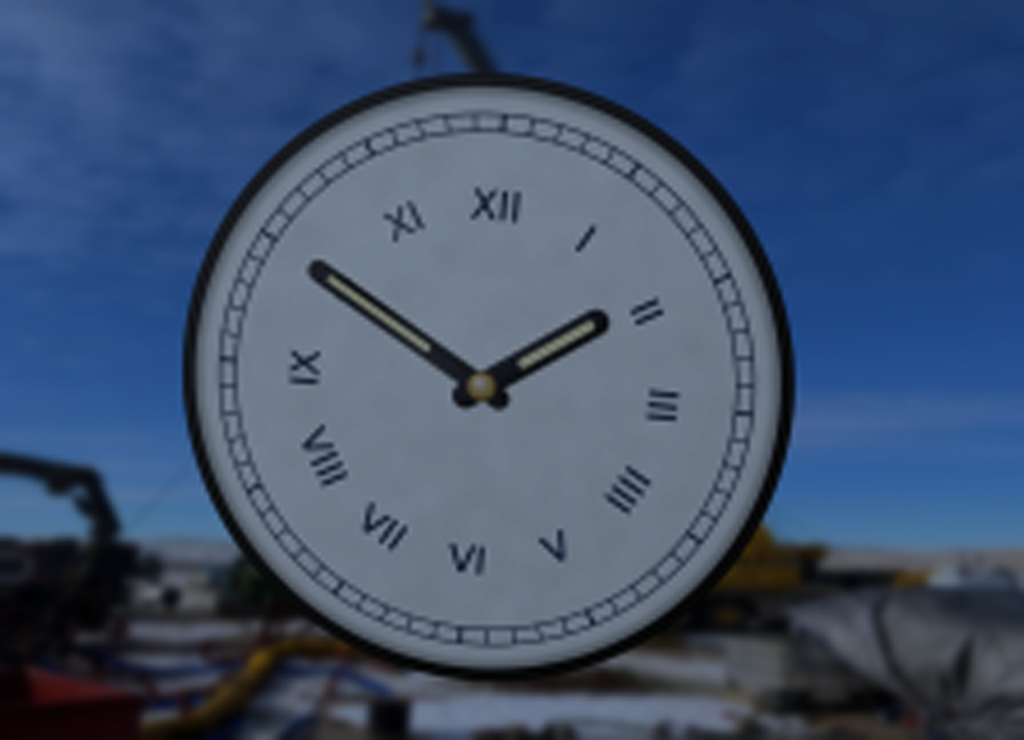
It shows 1h50
